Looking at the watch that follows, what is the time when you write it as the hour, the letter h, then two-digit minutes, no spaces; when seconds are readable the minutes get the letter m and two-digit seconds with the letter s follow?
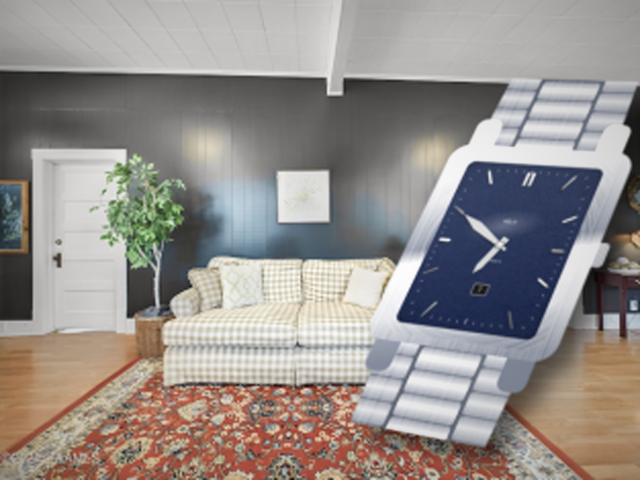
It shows 6h50
